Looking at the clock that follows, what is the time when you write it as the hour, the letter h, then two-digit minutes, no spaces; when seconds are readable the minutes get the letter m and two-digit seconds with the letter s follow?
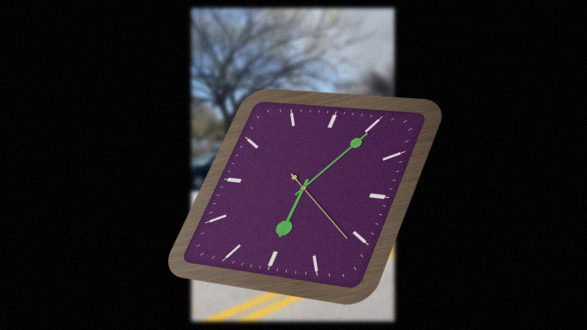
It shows 6h05m21s
